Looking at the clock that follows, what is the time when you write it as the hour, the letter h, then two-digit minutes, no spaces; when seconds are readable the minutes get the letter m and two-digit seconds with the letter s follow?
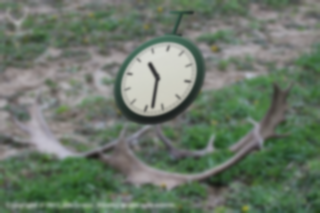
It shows 10h28
